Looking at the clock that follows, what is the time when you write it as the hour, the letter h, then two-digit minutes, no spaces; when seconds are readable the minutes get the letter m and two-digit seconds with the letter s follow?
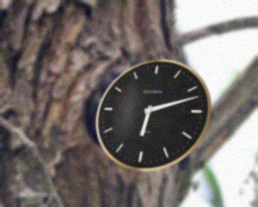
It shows 6h12
